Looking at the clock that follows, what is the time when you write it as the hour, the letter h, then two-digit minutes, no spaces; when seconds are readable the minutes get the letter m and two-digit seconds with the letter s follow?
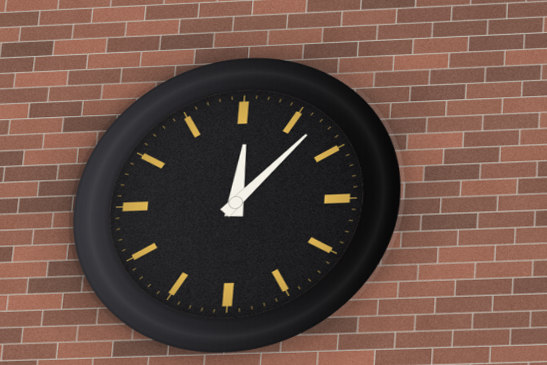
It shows 12h07
